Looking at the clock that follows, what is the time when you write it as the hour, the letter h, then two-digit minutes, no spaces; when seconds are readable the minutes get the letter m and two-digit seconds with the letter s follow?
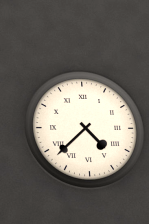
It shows 4h38
